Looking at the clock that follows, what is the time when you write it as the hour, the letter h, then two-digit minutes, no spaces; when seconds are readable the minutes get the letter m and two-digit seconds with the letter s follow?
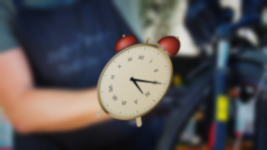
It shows 4h15
